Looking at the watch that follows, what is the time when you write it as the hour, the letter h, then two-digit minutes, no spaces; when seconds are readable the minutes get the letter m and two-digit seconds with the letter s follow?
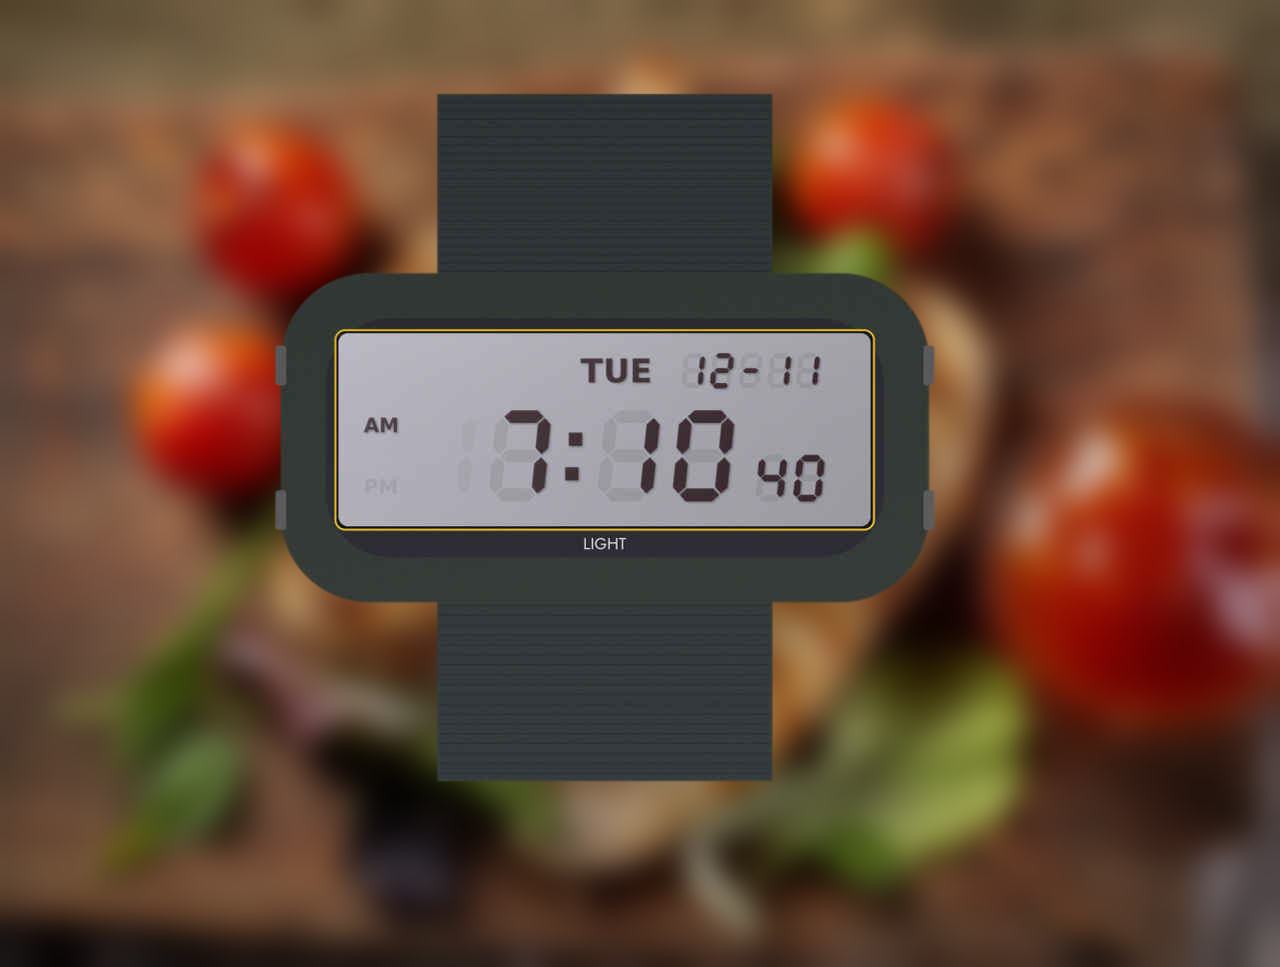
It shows 7h10m40s
